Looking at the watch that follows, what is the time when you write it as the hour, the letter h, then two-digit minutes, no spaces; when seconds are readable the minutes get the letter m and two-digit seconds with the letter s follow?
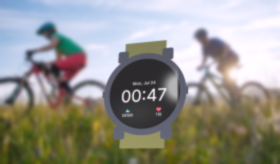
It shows 0h47
